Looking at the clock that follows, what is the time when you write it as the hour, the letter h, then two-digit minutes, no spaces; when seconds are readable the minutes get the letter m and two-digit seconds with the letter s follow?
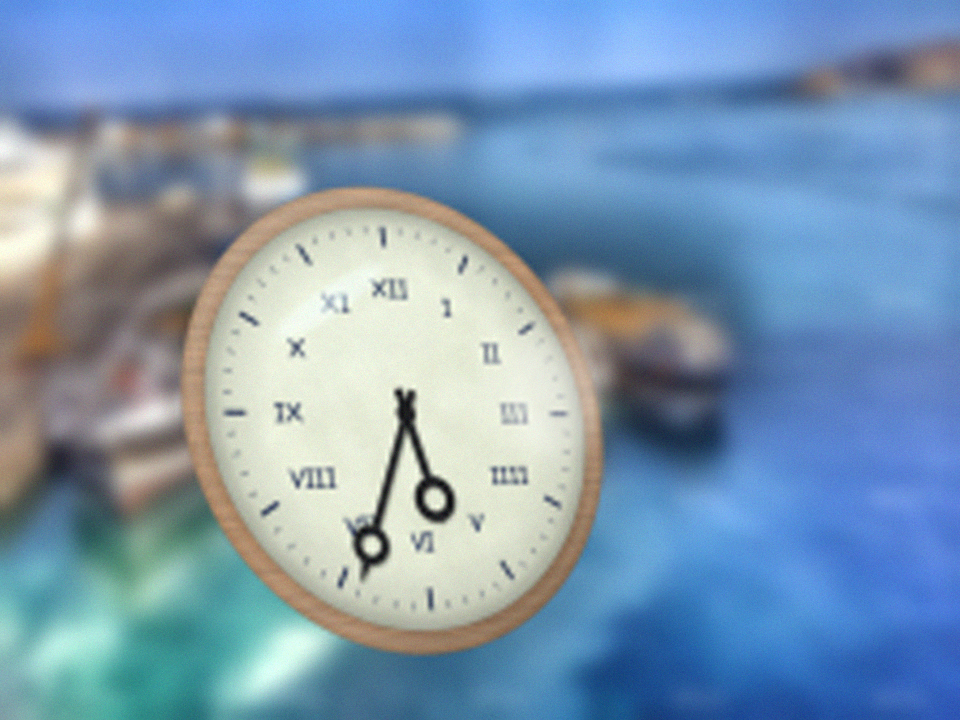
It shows 5h34
